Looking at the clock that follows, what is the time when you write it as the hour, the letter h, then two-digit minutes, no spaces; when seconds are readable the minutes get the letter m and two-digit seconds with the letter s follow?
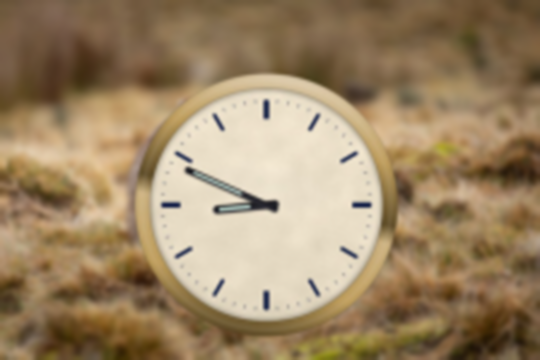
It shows 8h49
